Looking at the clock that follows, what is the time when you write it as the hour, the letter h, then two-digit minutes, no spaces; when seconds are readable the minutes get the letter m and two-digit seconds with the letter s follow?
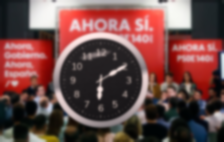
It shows 6h10
